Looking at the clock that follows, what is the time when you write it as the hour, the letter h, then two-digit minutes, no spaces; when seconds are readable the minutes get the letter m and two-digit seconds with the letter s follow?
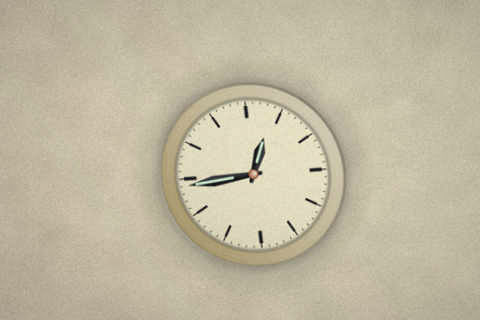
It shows 12h44
